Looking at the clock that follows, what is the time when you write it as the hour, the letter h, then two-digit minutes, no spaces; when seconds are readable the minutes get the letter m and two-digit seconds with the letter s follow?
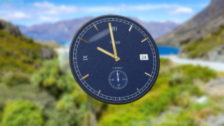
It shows 9h59
